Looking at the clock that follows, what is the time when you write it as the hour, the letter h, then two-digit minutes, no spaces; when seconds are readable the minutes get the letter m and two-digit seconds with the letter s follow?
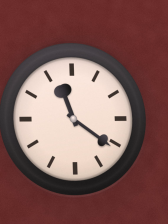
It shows 11h21
